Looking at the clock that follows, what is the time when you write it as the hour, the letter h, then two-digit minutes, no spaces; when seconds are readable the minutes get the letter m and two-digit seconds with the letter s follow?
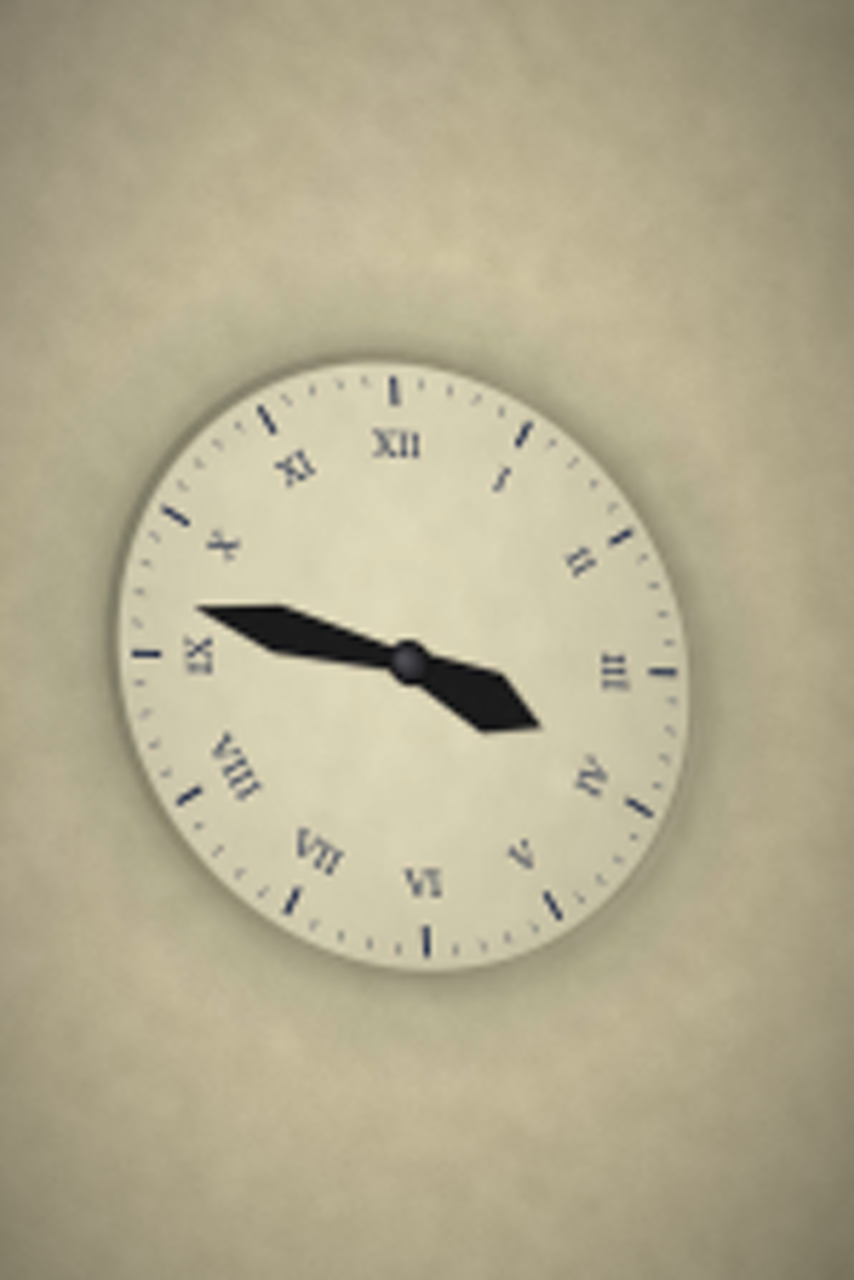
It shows 3h47
